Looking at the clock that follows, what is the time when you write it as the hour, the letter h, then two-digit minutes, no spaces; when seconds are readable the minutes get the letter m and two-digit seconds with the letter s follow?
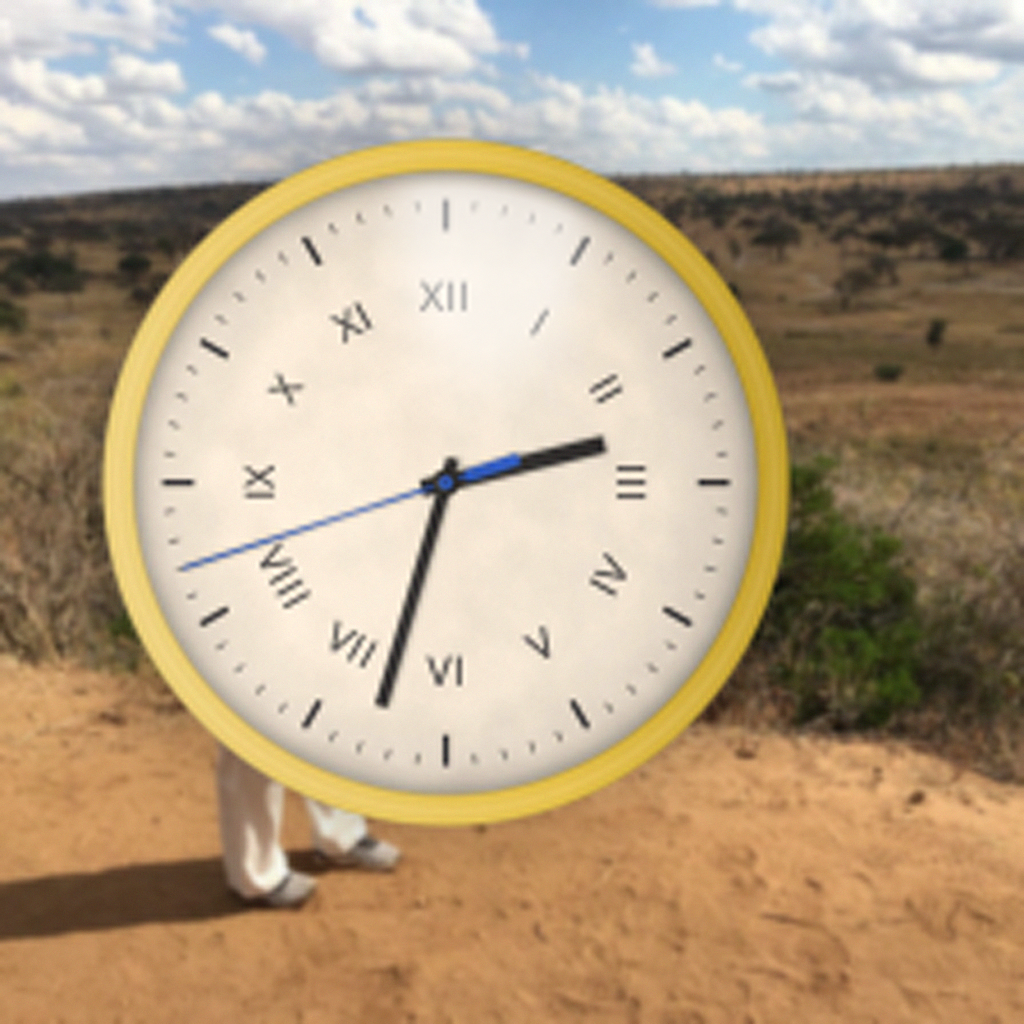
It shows 2h32m42s
